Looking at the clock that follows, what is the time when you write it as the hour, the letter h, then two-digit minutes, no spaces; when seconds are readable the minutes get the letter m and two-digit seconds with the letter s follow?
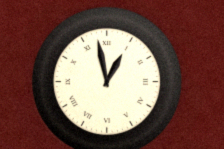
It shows 12h58
